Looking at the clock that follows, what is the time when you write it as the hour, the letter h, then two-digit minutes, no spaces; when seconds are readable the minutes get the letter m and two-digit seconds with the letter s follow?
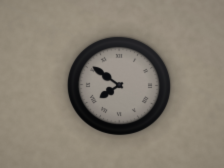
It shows 7h51
